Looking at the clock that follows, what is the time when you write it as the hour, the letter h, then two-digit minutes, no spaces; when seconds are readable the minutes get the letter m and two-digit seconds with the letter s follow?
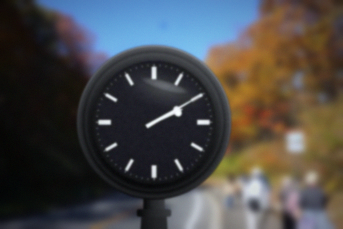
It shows 2h10
